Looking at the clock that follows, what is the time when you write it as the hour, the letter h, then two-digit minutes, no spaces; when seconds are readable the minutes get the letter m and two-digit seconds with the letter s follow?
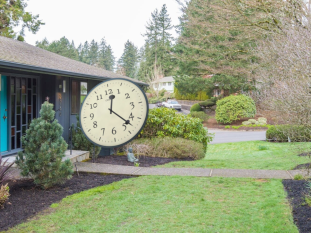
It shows 12h23
